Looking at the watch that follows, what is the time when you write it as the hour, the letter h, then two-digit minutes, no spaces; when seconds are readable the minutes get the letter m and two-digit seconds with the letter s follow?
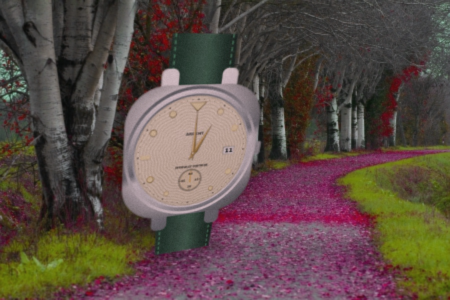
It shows 1h00
